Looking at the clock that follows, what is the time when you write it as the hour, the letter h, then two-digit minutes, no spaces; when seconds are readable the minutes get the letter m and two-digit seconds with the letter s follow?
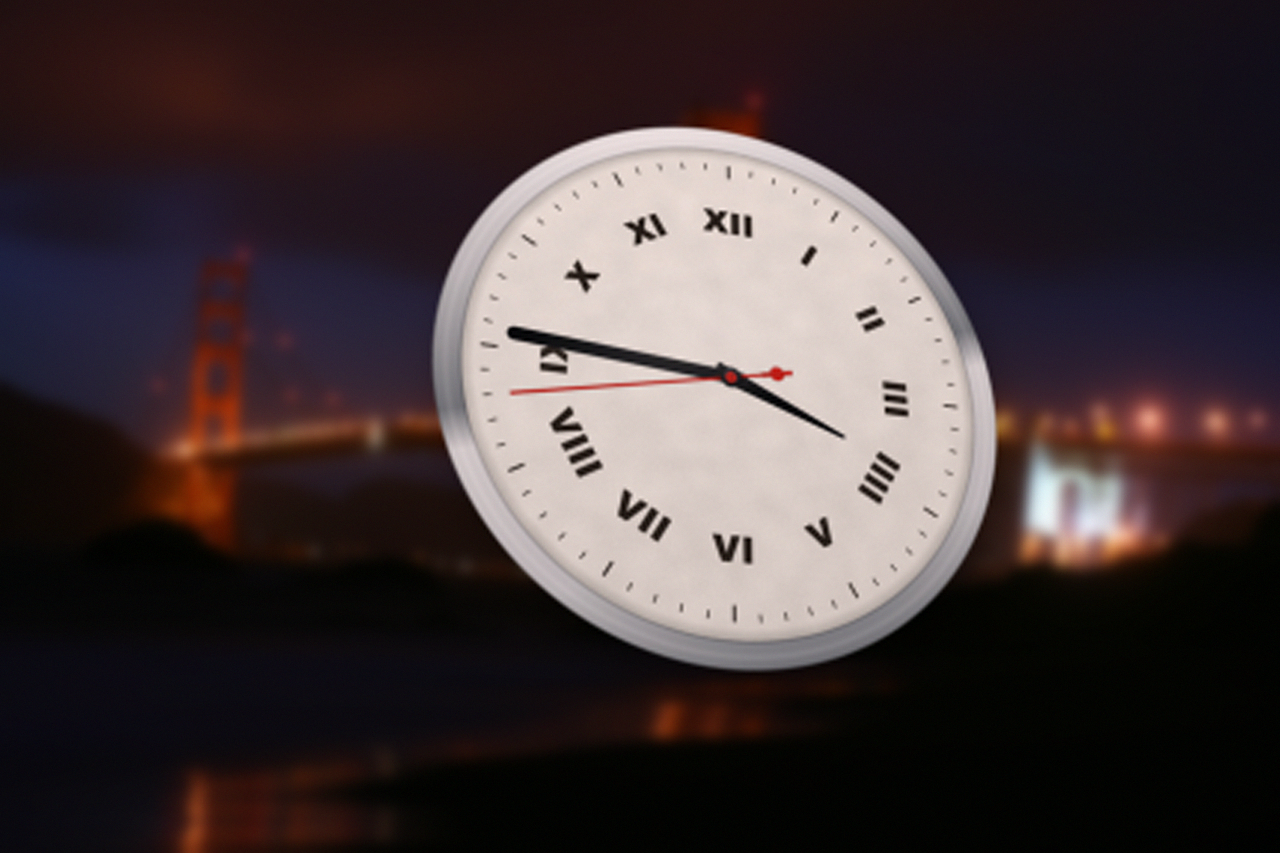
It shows 3h45m43s
